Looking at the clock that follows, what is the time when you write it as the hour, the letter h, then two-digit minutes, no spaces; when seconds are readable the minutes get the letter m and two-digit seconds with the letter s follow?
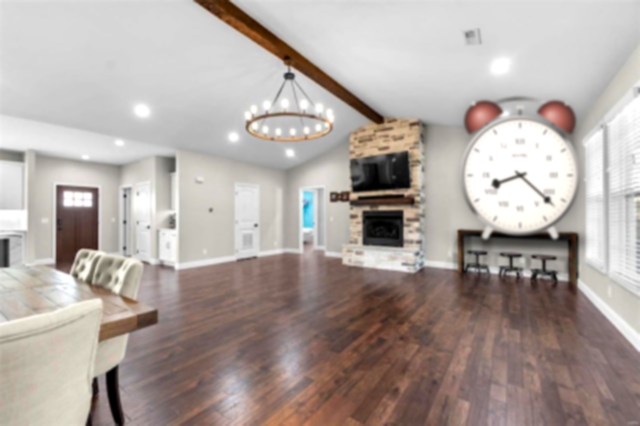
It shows 8h22
